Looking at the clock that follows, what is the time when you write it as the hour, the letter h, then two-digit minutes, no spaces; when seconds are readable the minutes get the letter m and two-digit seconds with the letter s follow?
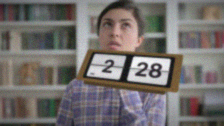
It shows 2h28
